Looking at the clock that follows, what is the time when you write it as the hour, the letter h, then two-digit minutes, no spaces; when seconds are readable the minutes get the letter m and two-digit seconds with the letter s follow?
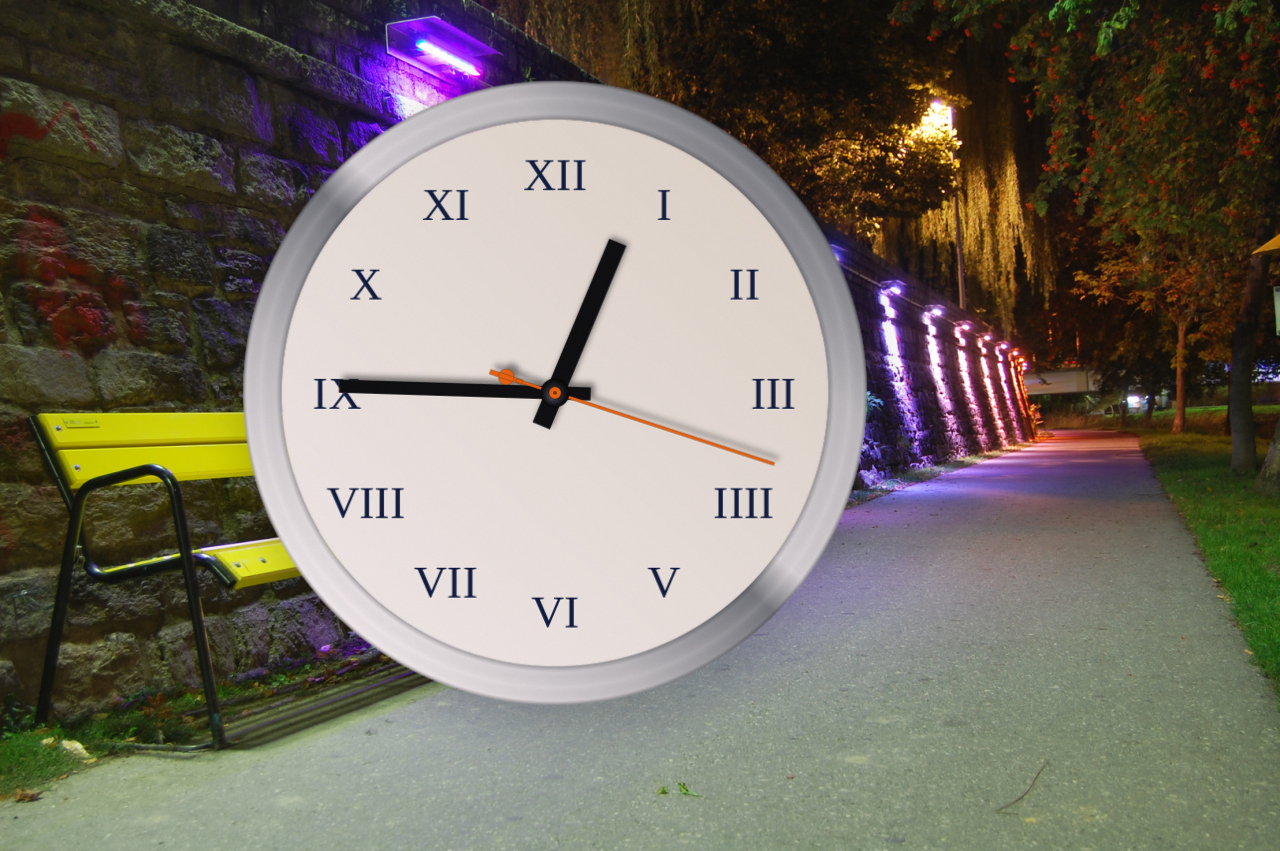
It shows 12h45m18s
